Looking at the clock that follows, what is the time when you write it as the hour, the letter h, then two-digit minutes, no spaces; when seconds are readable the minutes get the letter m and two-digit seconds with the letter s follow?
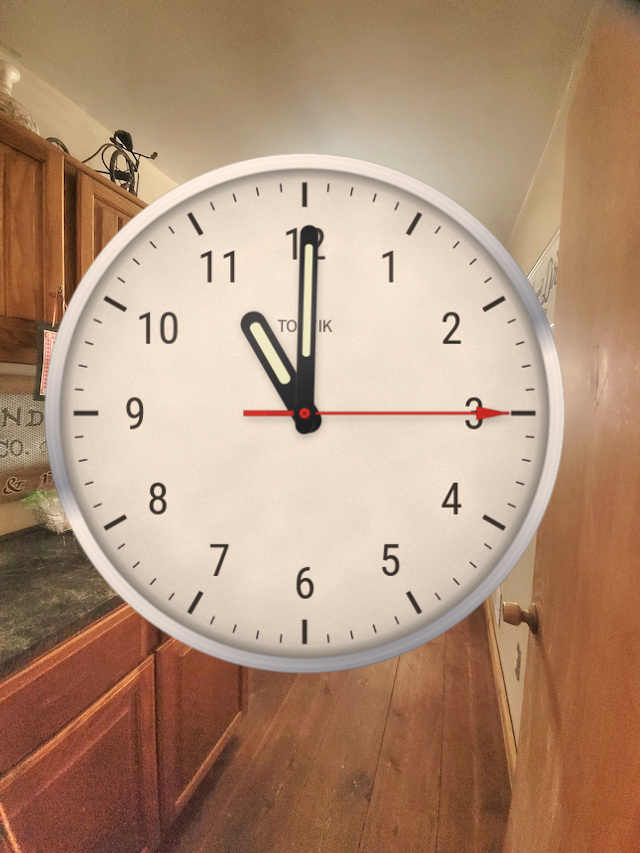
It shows 11h00m15s
